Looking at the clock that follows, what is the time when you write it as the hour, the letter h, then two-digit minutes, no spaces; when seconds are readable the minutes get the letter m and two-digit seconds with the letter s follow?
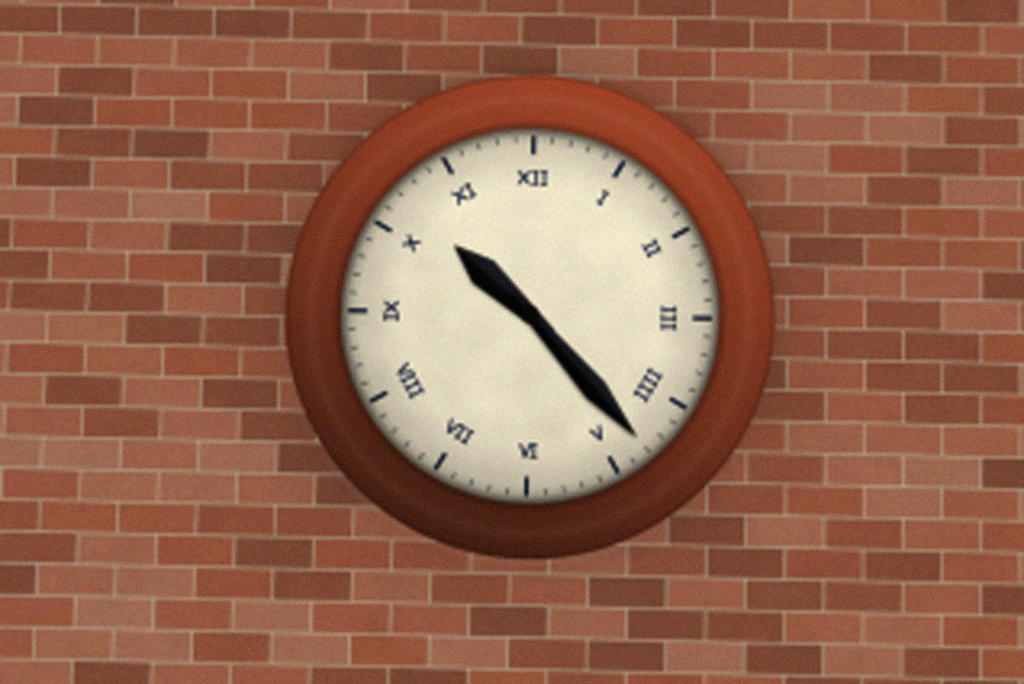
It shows 10h23
